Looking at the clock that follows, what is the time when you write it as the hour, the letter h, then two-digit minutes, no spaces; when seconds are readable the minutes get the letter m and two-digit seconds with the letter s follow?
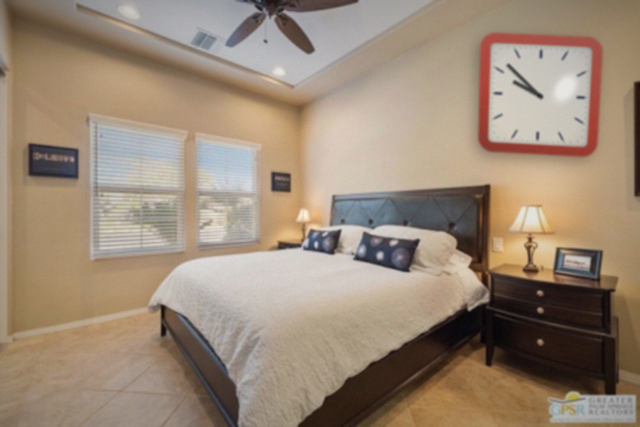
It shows 9h52
